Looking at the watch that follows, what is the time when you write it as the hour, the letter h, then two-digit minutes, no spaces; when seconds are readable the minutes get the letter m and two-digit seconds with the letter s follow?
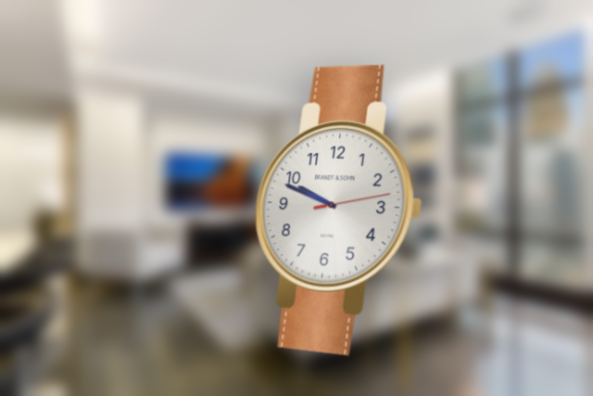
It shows 9h48m13s
